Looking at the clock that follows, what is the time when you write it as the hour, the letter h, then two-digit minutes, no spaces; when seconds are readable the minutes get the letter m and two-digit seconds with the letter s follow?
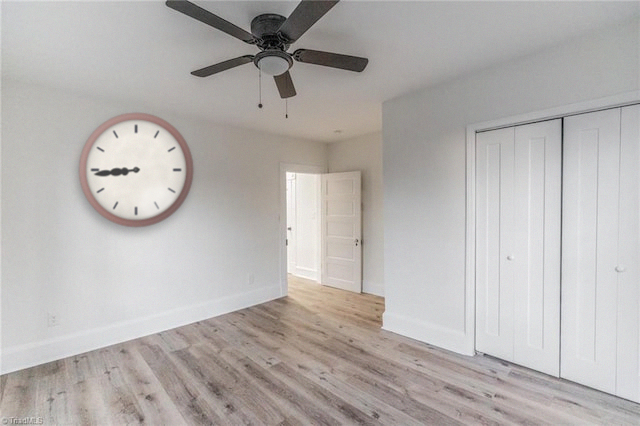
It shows 8h44
